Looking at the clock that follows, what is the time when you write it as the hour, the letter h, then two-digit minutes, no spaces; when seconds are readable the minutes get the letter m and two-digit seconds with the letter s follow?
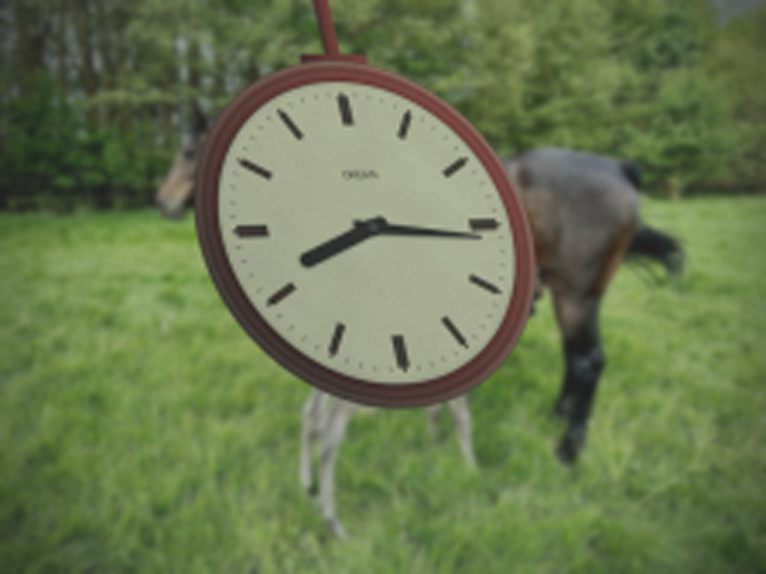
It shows 8h16
